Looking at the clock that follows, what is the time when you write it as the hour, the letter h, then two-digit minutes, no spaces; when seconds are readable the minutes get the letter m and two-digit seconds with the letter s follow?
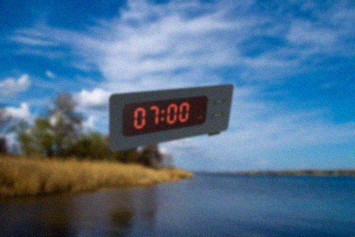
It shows 7h00
